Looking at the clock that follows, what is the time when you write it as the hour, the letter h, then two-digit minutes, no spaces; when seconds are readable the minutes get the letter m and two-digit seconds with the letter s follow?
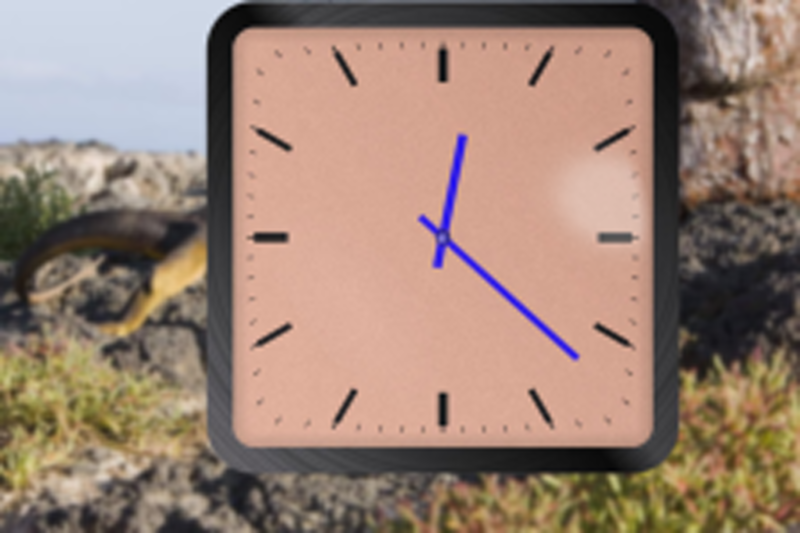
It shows 12h22
